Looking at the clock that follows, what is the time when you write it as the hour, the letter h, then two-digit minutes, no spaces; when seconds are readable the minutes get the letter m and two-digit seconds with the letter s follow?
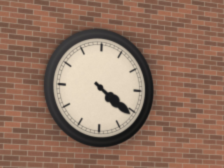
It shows 4h21
